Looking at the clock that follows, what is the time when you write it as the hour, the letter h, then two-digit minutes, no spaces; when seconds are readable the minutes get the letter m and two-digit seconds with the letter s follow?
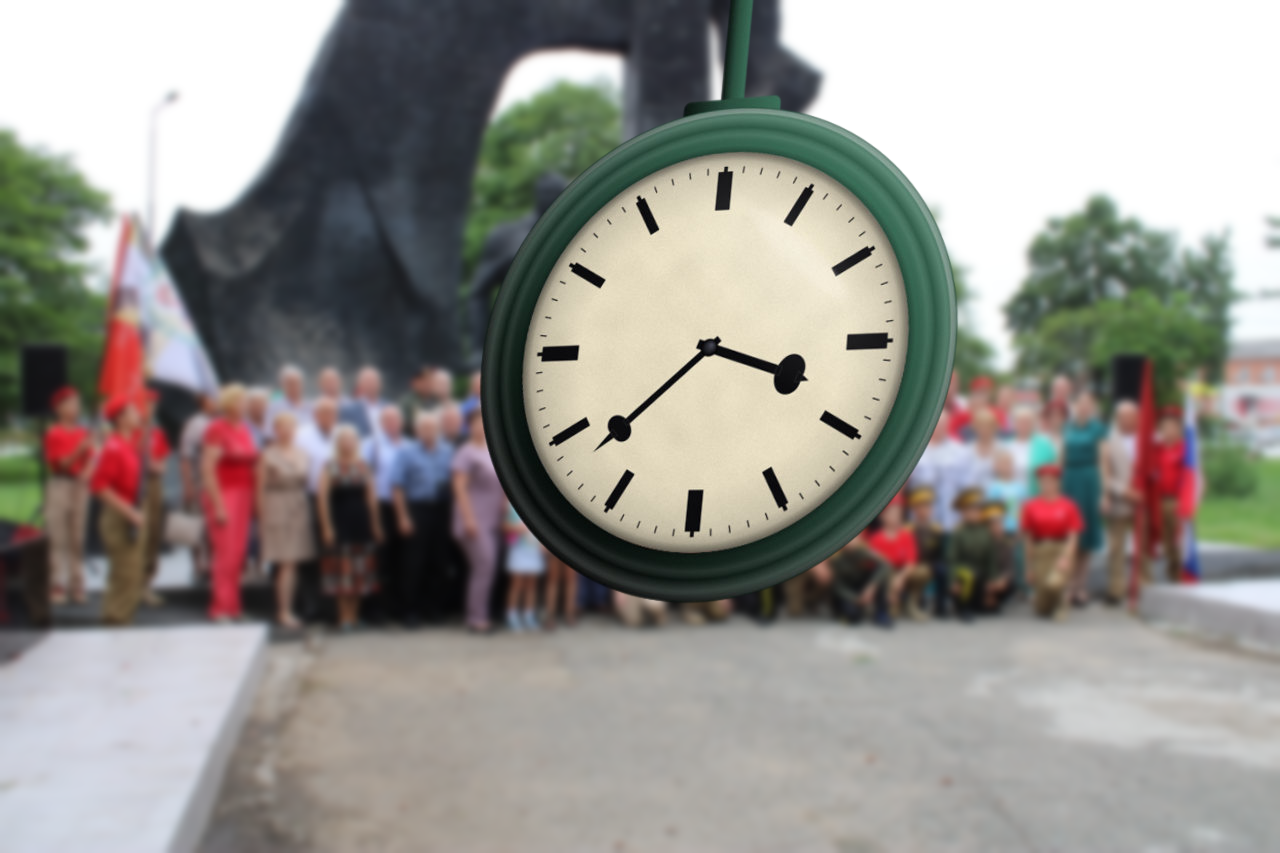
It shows 3h38
